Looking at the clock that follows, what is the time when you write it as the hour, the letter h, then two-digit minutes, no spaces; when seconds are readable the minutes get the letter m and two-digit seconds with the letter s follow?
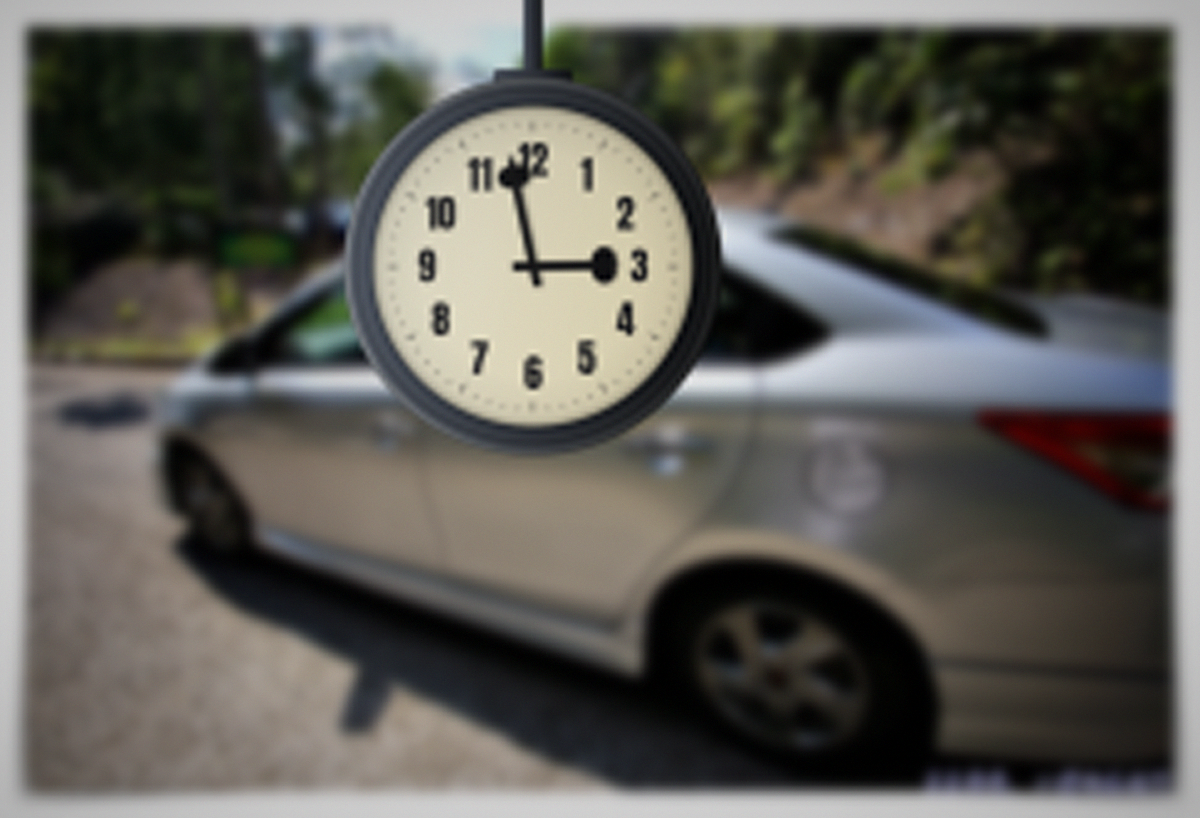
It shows 2h58
